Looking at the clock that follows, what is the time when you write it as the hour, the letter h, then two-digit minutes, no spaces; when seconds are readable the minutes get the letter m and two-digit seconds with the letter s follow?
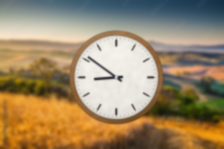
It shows 8h51
